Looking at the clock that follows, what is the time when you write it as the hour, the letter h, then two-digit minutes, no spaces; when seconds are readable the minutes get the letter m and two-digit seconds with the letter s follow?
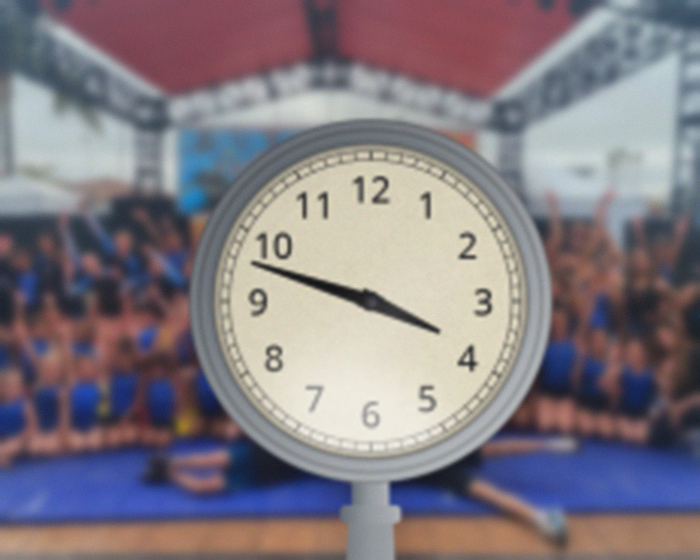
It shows 3h48
